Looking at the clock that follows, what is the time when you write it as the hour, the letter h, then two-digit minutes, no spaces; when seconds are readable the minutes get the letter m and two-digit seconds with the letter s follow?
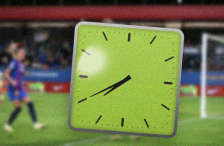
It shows 7h40
